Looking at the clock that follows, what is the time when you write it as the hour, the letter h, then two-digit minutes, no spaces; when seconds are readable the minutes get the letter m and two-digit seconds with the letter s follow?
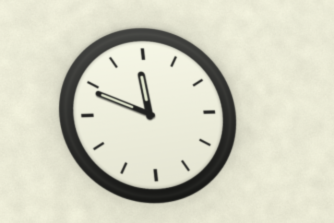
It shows 11h49
